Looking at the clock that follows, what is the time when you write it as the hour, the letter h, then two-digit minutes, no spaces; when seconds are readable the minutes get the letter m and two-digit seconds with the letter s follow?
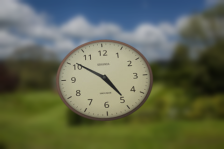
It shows 4h51
